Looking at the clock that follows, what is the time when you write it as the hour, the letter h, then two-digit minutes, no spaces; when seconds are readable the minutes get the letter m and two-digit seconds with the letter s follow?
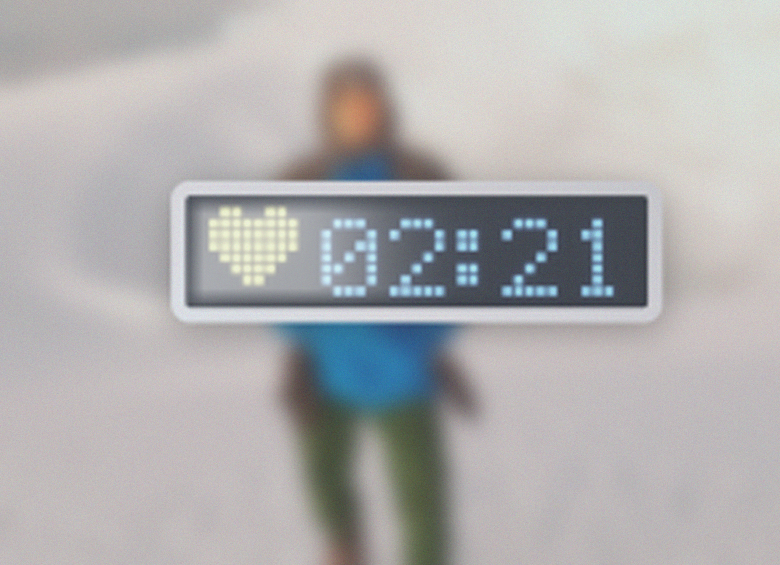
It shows 2h21
